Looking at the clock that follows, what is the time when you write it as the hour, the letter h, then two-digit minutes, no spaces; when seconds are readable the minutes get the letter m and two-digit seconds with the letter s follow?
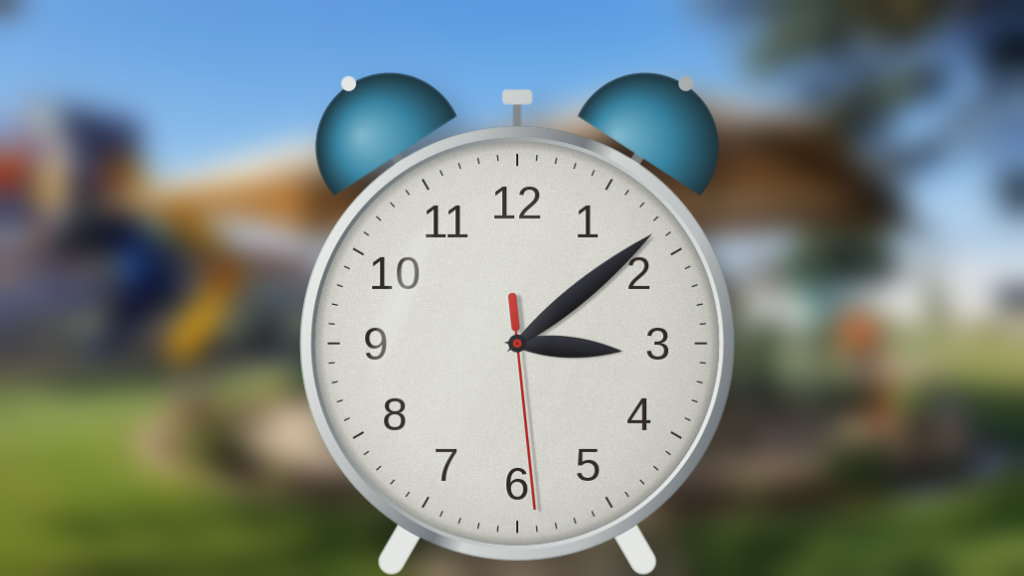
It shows 3h08m29s
